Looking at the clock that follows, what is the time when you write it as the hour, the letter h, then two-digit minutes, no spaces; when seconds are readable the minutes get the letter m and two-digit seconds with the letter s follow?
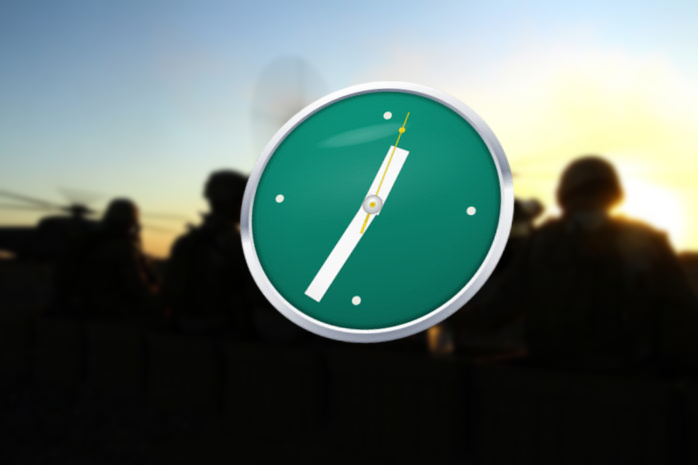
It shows 12h34m02s
